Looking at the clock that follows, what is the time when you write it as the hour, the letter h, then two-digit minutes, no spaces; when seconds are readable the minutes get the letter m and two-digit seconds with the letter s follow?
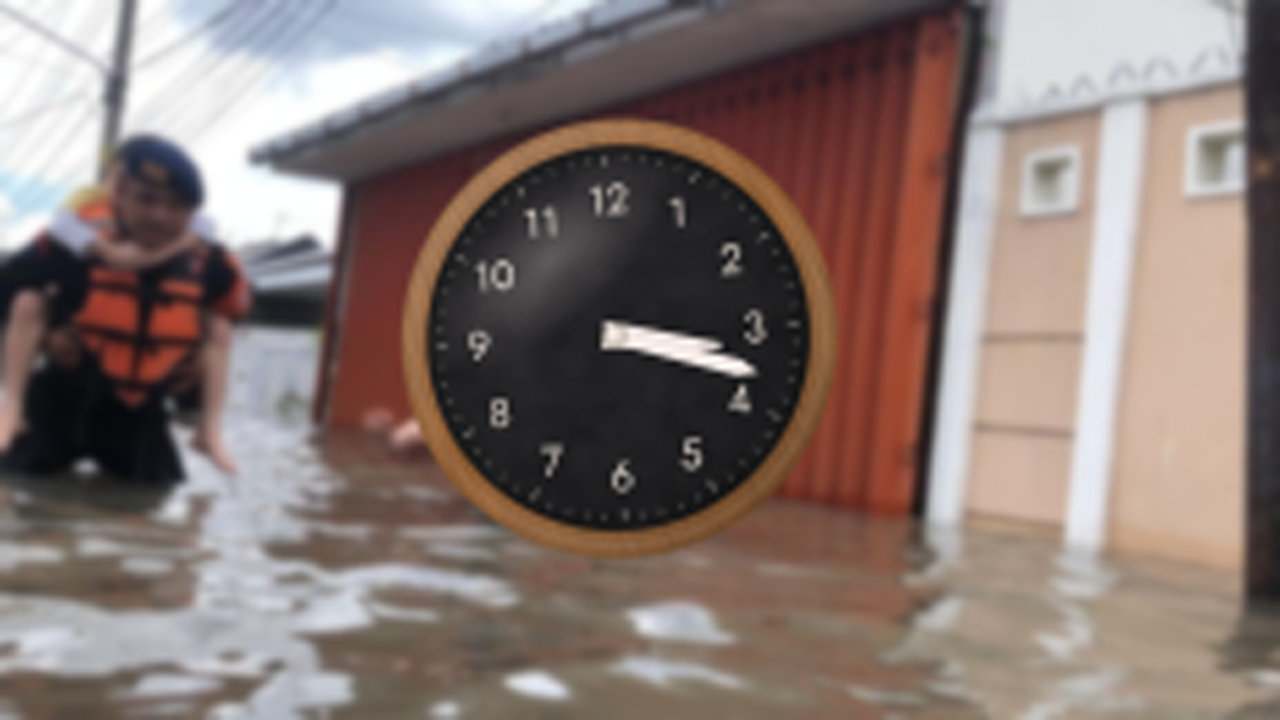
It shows 3h18
